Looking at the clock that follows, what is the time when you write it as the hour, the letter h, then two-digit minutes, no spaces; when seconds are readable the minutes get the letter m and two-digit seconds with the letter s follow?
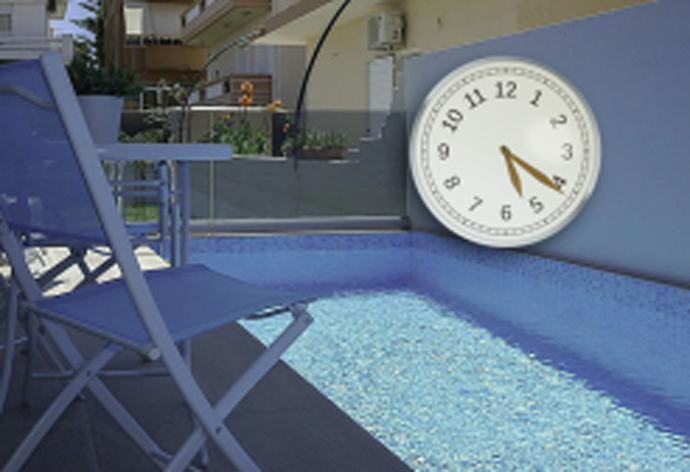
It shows 5h21
